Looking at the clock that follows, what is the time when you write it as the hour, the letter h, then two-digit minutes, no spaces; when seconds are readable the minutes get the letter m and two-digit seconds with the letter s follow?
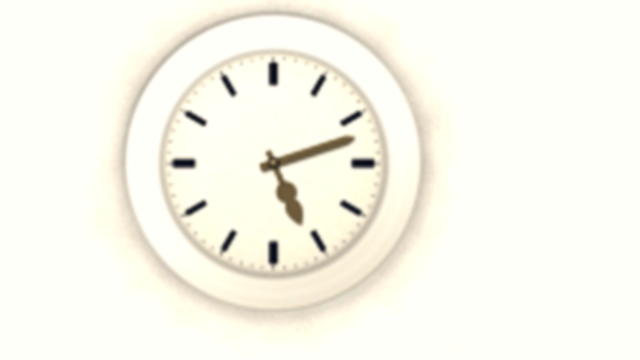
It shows 5h12
